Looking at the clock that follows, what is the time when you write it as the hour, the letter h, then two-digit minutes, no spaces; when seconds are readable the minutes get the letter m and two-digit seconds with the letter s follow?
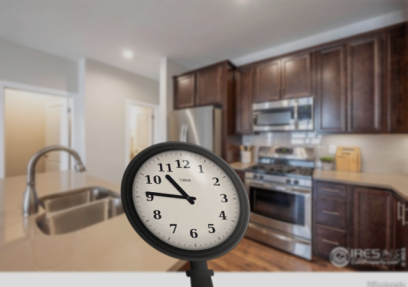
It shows 10h46
